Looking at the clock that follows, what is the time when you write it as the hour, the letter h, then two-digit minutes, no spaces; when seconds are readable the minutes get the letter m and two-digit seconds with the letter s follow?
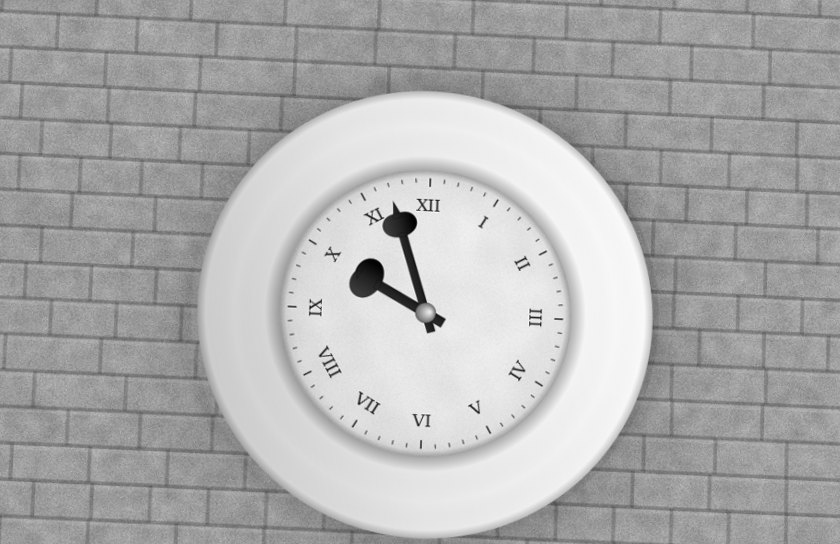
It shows 9h57
